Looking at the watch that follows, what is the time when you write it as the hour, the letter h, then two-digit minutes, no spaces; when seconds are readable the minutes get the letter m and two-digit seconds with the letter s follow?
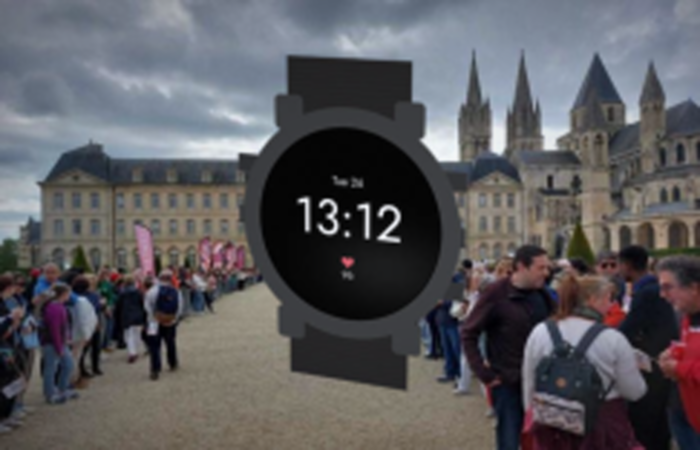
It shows 13h12
